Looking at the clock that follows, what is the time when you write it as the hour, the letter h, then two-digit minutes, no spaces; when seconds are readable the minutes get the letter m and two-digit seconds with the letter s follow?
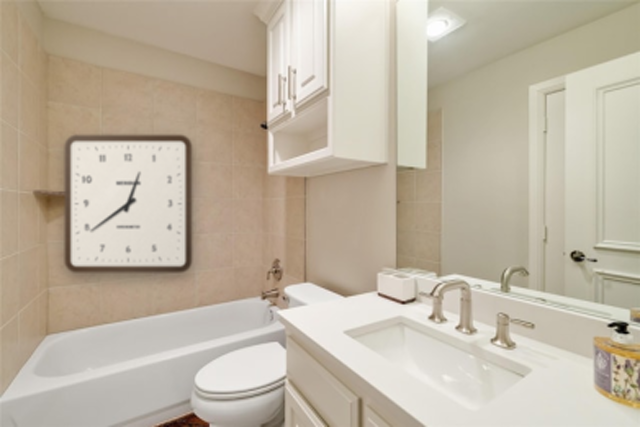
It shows 12h39
